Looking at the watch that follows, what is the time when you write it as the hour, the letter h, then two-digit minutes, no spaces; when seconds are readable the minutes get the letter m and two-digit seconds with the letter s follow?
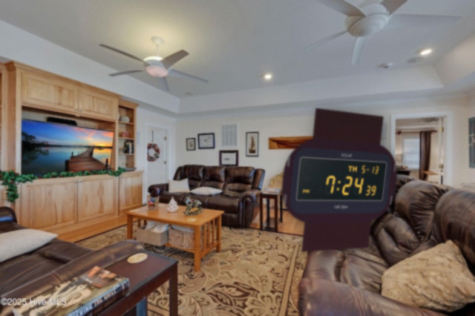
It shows 7h24
